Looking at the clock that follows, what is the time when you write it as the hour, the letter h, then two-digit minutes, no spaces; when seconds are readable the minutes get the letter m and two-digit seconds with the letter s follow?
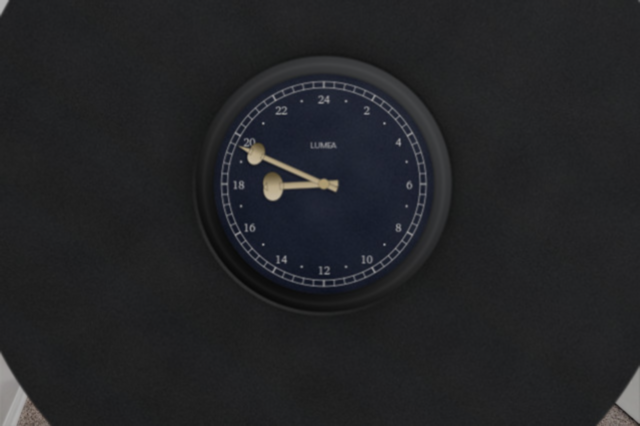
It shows 17h49
